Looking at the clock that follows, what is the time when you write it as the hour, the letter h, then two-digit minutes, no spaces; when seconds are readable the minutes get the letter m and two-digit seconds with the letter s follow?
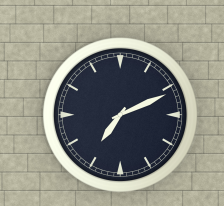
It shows 7h11
